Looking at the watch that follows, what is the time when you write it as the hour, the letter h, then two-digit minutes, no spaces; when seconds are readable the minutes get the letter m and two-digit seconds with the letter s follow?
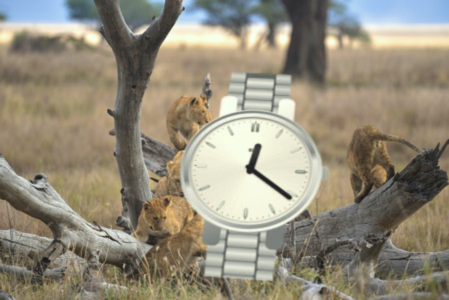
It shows 12h21
